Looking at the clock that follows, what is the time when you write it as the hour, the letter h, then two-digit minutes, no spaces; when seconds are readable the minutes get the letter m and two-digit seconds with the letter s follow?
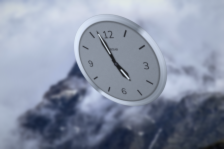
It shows 4h57
